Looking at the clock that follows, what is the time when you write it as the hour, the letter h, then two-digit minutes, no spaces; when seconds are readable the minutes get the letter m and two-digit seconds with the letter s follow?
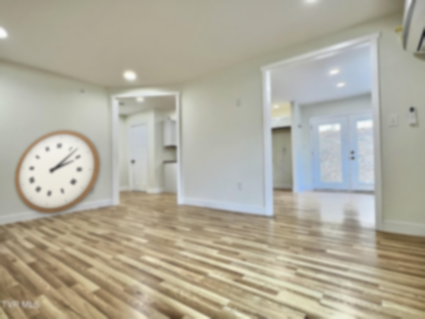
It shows 2h07
